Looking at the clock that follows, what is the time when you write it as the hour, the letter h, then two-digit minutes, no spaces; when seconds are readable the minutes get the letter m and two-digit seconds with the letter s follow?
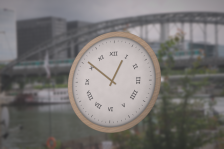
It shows 12h51
